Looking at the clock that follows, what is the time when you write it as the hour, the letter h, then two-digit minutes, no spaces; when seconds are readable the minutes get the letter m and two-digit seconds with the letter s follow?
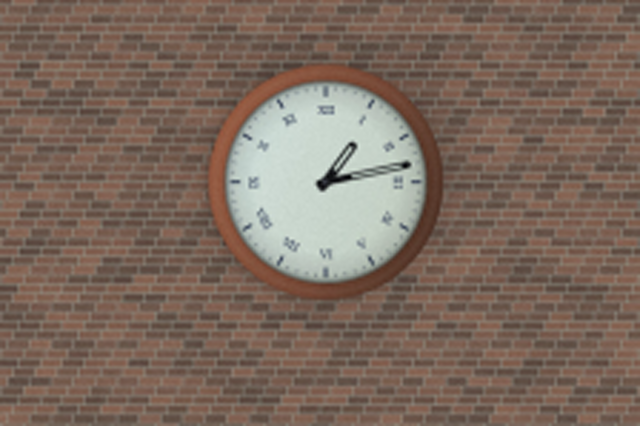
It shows 1h13
